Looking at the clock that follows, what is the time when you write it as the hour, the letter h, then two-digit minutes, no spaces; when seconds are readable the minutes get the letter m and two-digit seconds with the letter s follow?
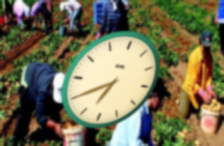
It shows 6h40
